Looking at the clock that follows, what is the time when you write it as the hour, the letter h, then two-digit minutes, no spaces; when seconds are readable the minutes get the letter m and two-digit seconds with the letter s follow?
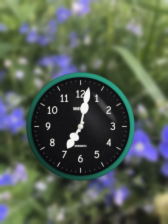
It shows 7h02
